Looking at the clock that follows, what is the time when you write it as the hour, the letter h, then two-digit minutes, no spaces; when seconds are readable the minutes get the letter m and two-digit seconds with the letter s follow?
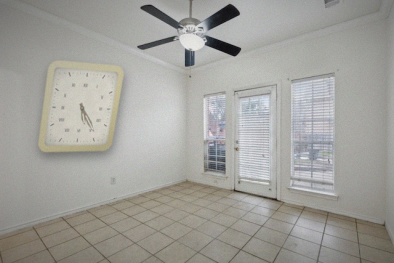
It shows 5h24
